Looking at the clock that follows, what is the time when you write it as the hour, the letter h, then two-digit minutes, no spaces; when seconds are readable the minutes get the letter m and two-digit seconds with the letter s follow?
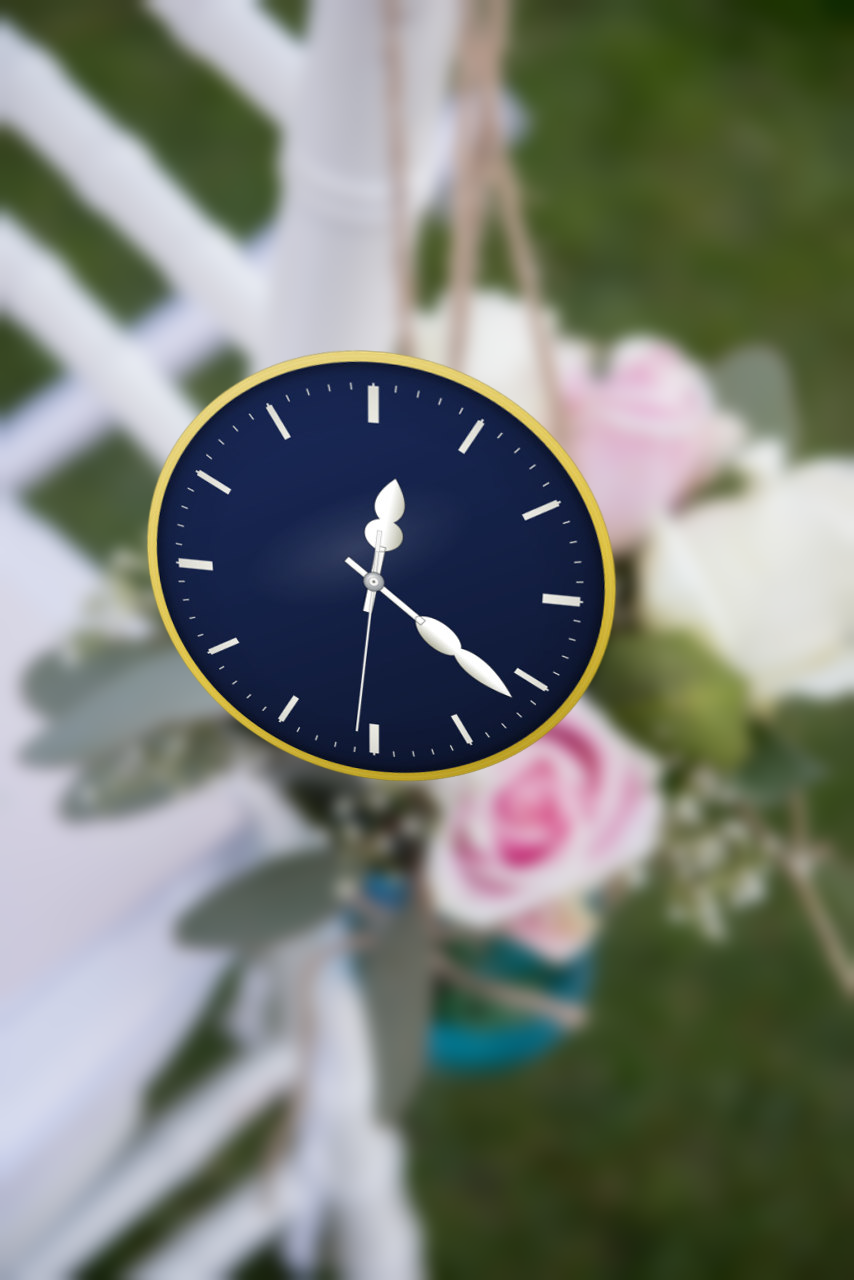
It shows 12h21m31s
